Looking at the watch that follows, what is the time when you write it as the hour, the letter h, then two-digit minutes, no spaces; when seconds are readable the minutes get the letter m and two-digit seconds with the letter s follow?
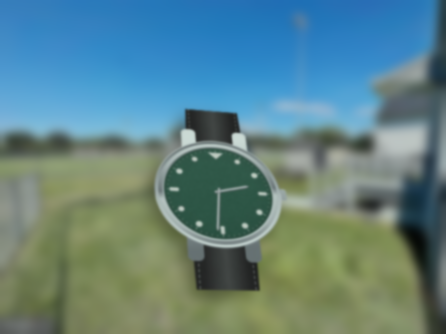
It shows 2h31
